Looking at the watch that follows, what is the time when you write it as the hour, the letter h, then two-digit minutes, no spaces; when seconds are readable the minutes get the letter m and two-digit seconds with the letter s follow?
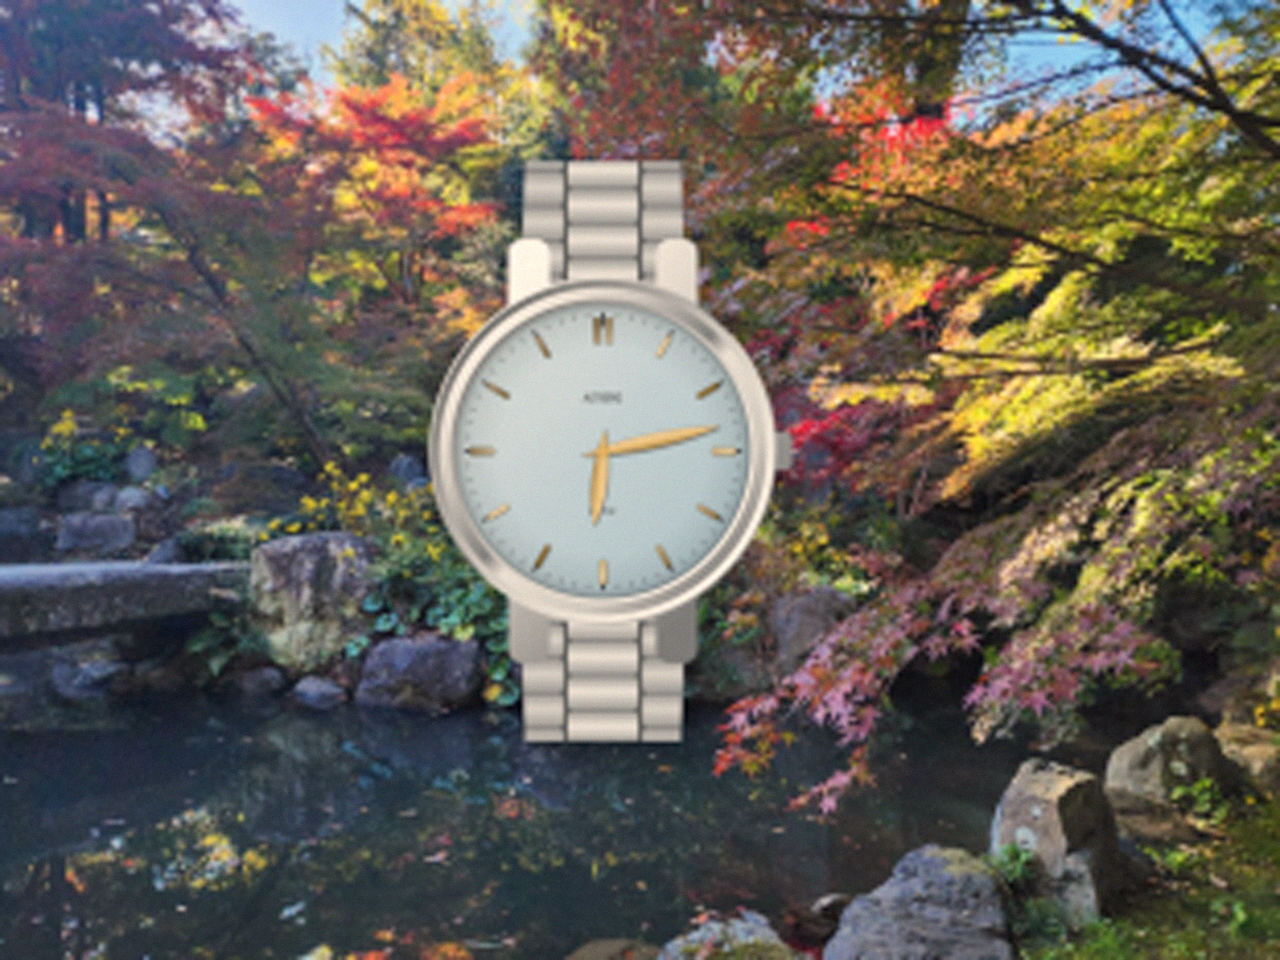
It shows 6h13
